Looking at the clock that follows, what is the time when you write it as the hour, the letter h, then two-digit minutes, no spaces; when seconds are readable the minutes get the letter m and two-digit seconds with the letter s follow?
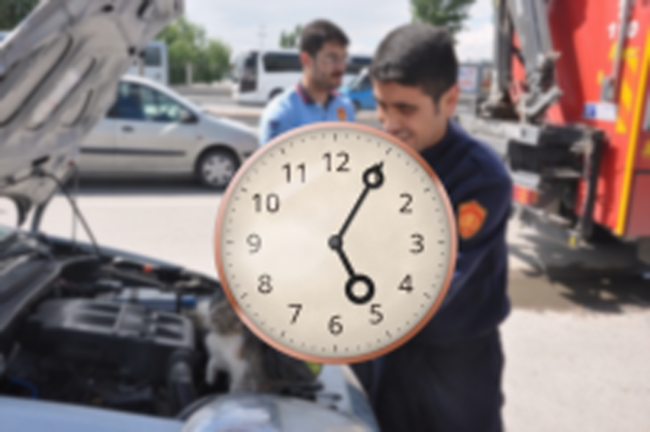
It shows 5h05
